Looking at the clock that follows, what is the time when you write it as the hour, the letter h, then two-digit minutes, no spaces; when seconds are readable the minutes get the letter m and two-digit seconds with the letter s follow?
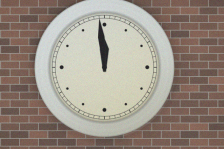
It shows 11h59
